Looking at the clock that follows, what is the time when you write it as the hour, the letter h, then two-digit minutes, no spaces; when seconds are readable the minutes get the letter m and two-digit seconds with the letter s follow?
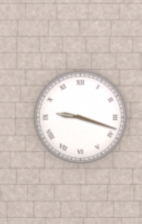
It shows 9h18
